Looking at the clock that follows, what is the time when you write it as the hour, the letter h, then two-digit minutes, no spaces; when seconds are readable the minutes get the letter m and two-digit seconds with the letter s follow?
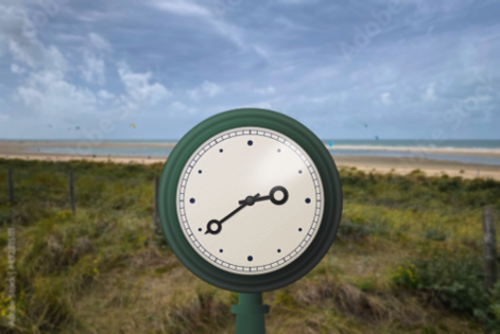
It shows 2h39
